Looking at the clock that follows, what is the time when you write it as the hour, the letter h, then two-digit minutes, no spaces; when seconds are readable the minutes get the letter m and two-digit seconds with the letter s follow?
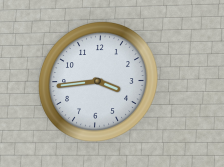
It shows 3h44
